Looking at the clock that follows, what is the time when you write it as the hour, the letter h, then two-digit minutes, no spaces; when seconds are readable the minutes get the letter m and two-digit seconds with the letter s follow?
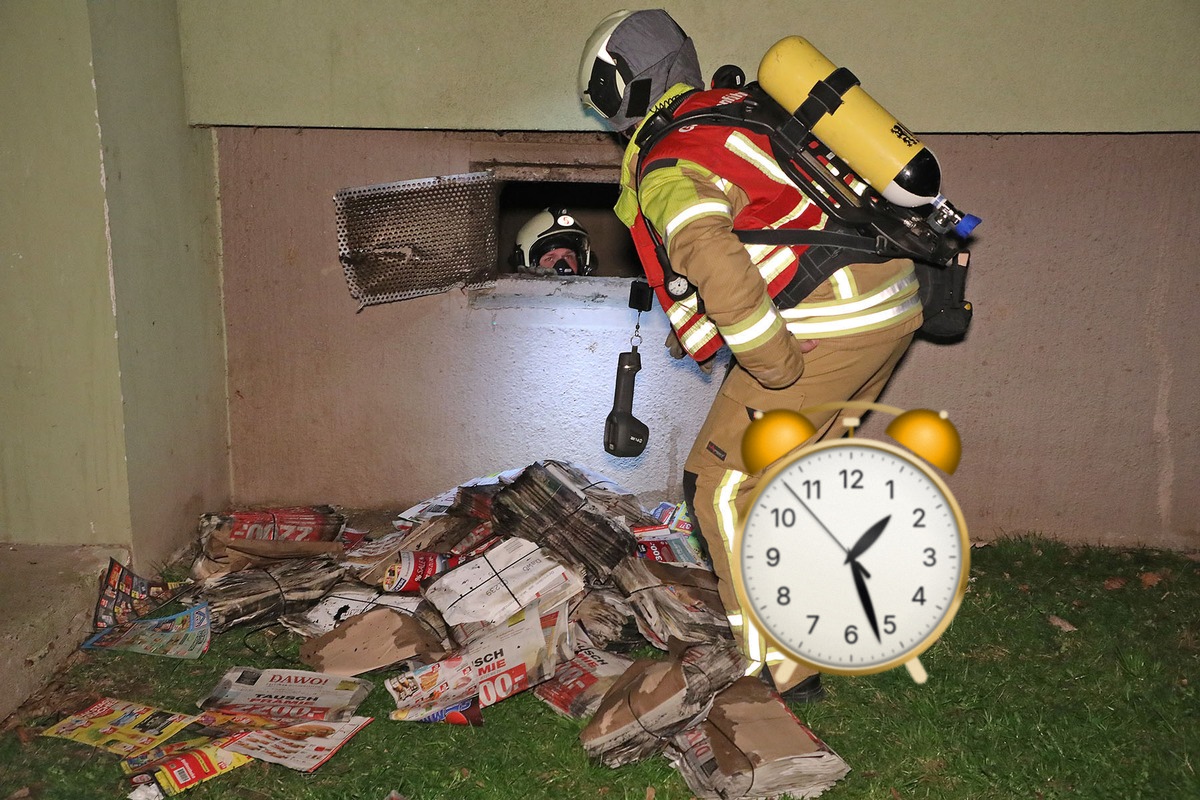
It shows 1h26m53s
